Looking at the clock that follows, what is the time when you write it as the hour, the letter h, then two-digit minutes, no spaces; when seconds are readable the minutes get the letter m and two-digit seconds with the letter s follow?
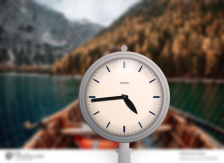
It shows 4h44
